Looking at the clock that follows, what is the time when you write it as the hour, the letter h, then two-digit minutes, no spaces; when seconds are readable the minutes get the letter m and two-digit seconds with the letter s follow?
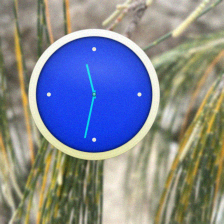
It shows 11h32
